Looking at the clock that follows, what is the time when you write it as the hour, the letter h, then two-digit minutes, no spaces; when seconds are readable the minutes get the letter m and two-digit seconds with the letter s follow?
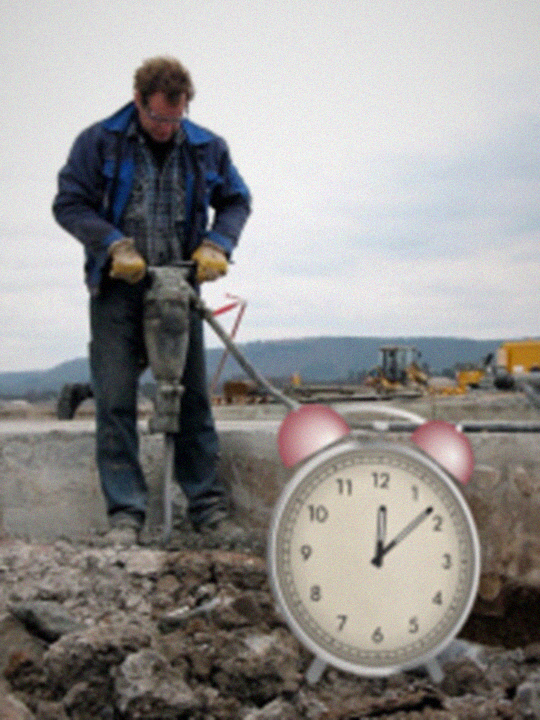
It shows 12h08
